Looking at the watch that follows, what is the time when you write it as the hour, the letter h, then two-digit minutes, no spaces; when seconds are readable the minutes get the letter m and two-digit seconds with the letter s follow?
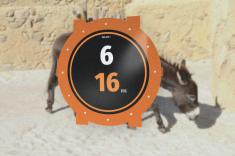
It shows 6h16
